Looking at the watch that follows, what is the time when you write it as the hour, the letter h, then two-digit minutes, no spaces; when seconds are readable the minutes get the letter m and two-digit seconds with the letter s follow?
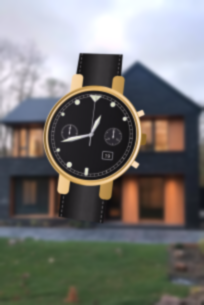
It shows 12h42
